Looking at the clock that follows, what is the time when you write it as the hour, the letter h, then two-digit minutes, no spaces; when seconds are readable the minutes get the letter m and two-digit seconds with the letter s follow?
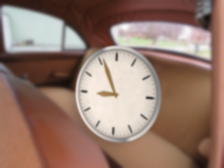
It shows 8h56
